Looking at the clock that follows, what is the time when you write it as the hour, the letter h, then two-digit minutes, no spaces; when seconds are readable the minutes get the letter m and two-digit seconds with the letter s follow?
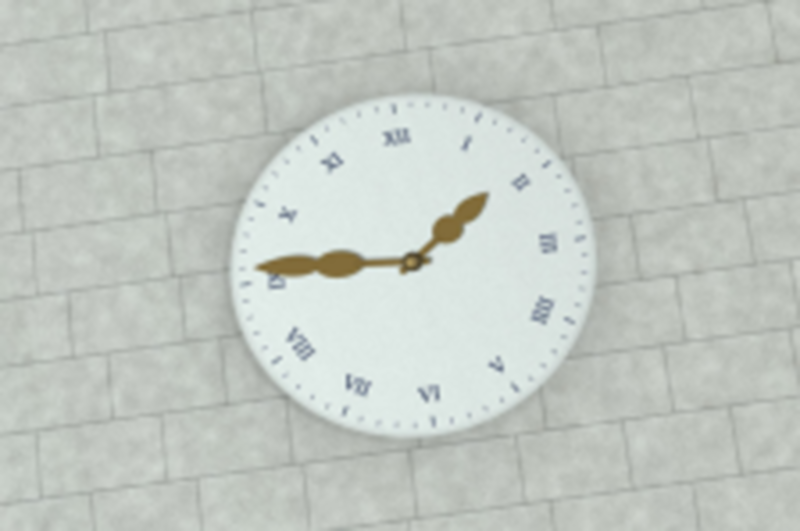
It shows 1h46
